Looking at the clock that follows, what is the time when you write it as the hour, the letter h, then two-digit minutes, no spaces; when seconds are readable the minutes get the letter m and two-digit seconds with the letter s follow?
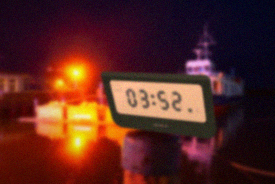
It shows 3h52
